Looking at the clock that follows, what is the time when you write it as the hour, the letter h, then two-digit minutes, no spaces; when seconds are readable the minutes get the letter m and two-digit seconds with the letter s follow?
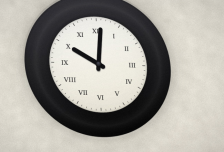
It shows 10h01
